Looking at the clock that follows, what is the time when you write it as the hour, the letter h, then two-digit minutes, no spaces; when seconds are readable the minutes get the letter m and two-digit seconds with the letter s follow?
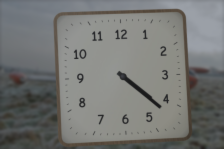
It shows 4h22
